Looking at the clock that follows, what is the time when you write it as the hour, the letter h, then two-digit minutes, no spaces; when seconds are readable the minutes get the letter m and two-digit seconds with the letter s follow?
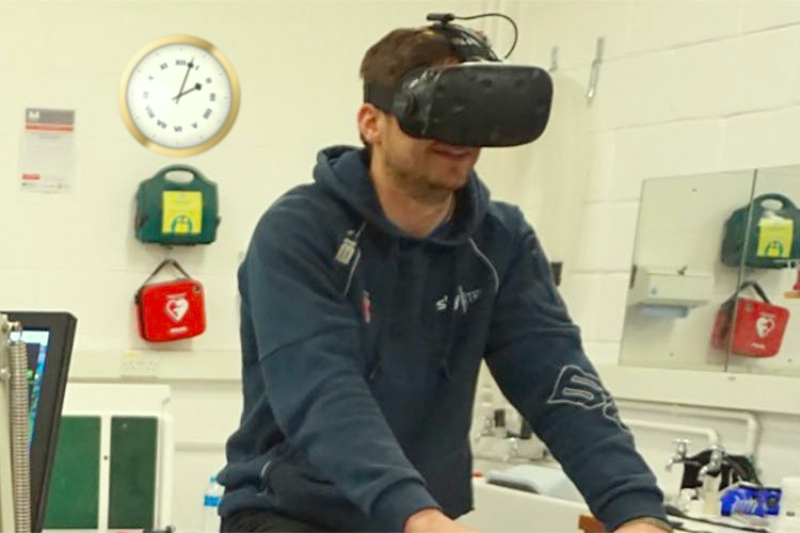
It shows 2h03
